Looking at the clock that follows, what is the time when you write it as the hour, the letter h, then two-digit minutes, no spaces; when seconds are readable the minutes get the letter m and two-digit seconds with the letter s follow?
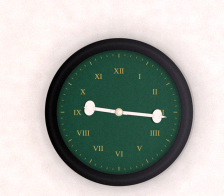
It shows 9h16
